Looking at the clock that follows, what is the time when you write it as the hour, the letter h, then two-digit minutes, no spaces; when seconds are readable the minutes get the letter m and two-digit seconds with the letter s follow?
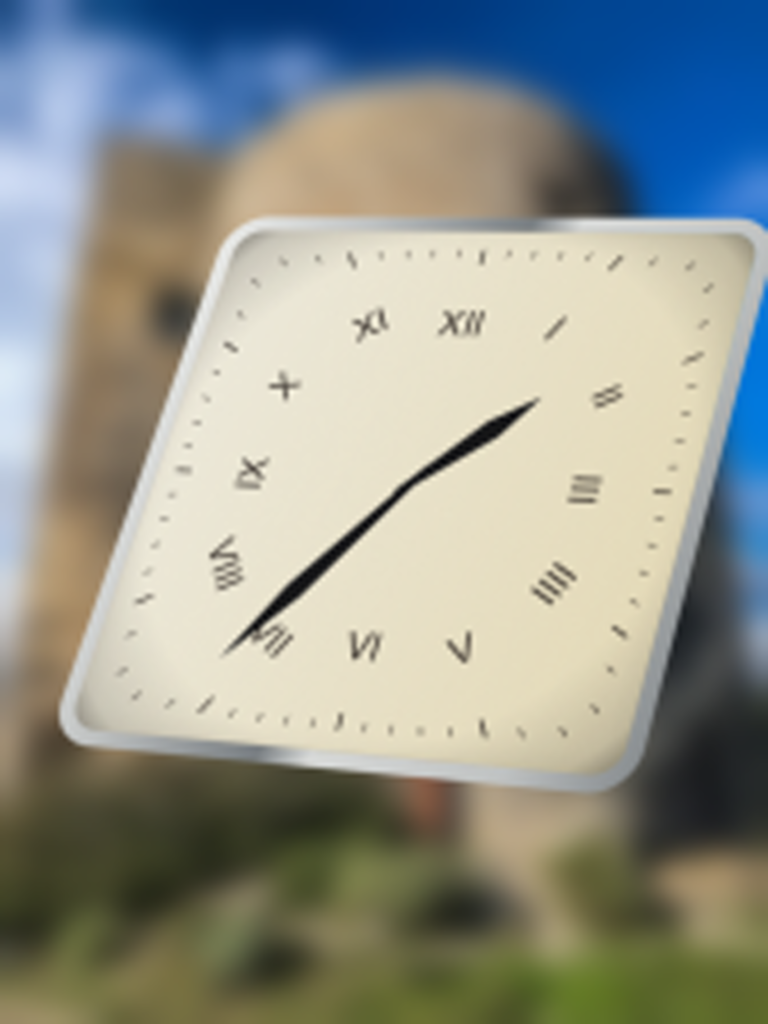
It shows 1h36
